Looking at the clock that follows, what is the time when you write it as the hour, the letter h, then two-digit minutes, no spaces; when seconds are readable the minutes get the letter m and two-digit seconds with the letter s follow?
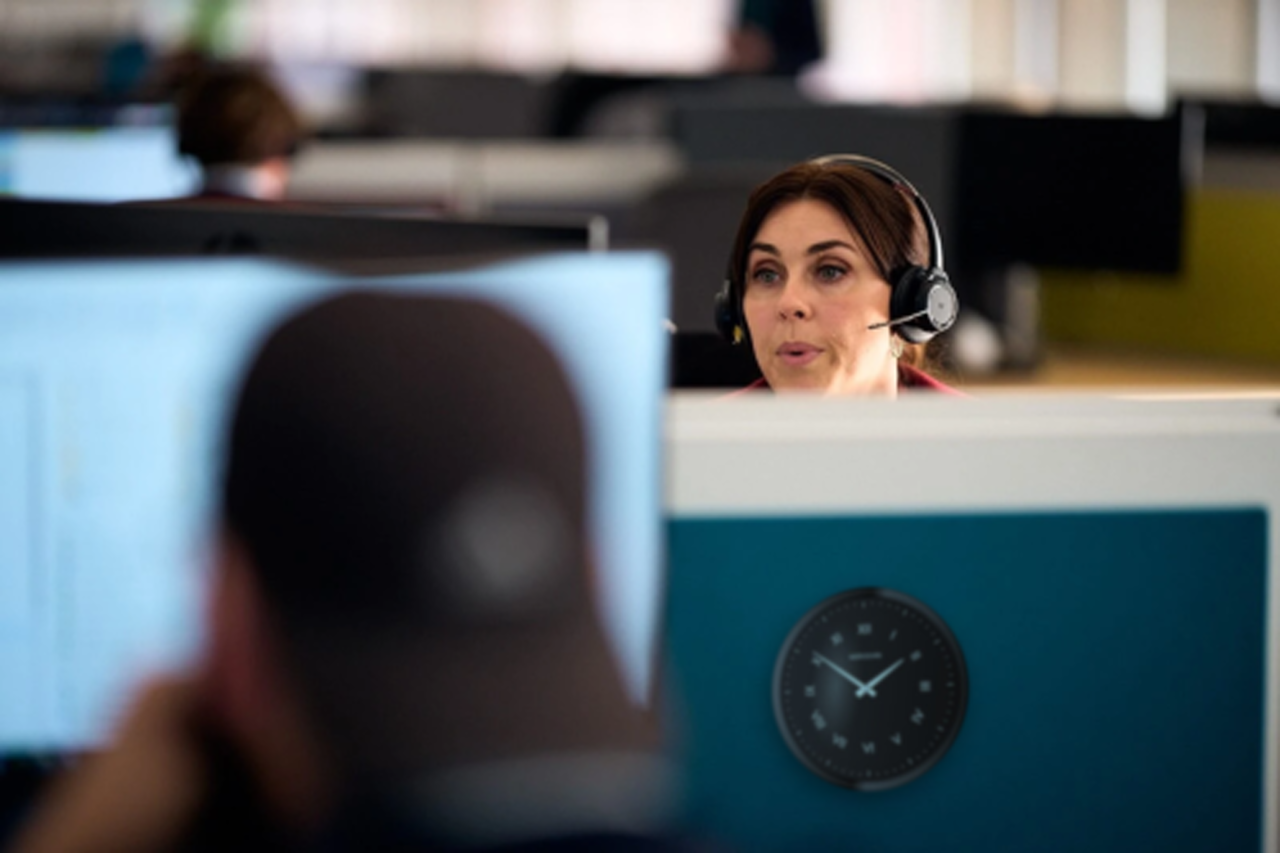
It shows 1h51
